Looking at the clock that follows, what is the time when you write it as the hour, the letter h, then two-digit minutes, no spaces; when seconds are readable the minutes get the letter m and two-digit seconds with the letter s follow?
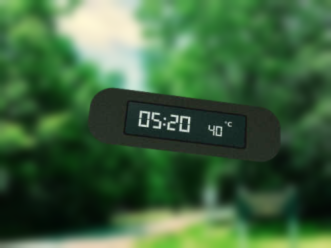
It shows 5h20
